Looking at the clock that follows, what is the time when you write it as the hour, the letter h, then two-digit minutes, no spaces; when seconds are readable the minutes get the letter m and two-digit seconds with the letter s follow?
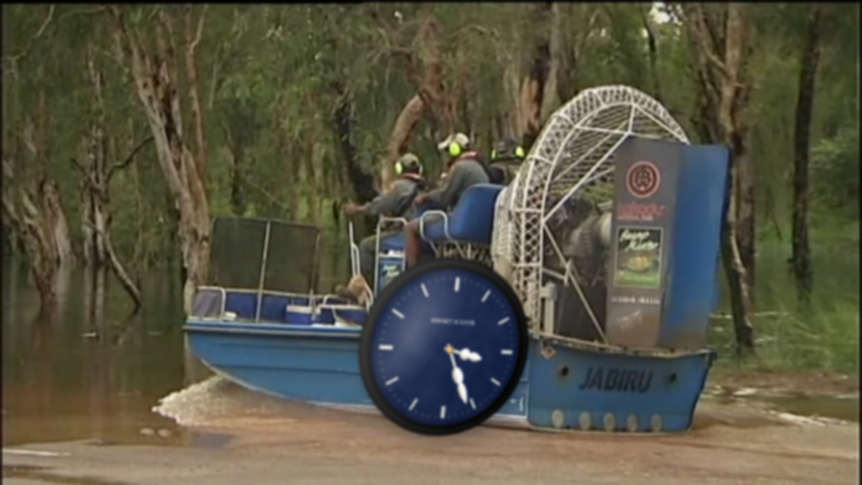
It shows 3h26
